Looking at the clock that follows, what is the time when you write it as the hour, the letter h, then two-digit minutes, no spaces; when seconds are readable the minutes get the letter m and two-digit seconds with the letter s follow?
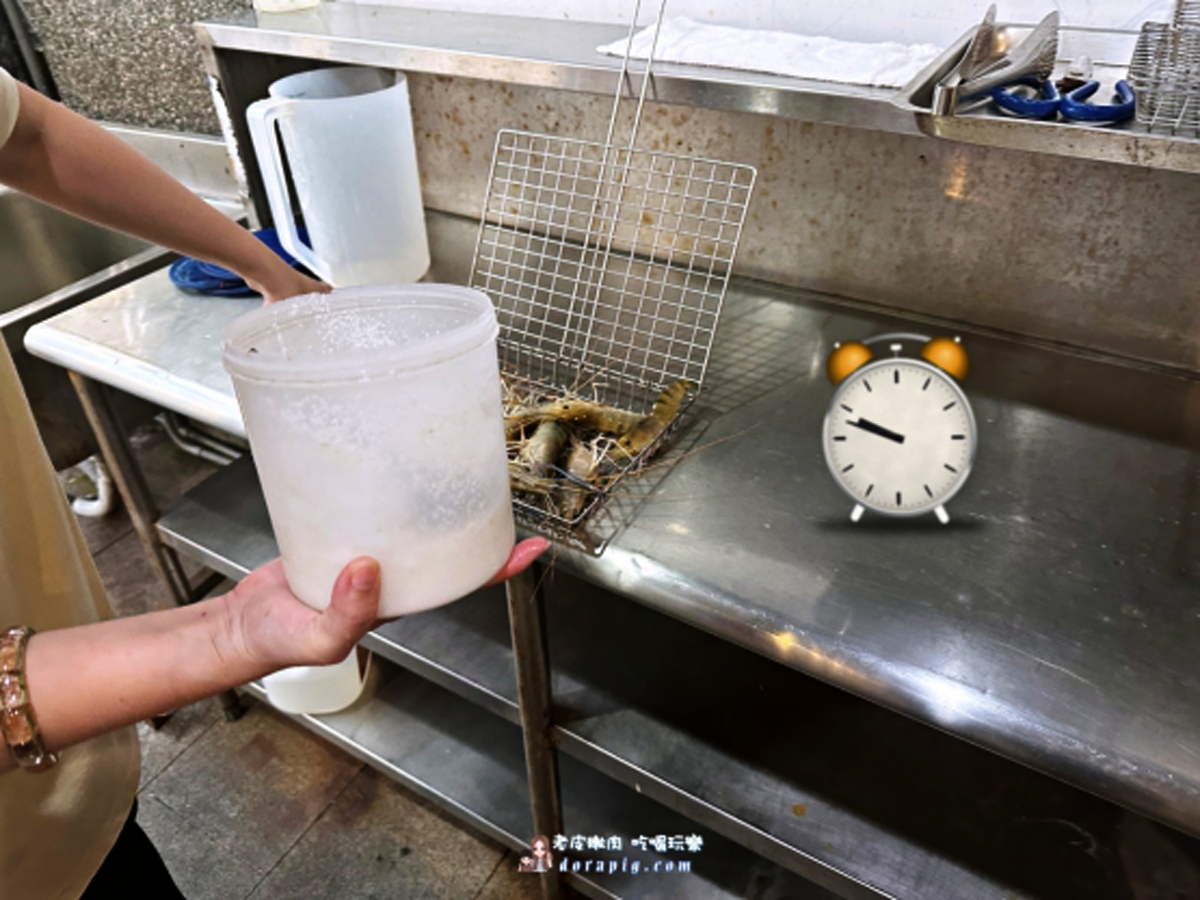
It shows 9h48
